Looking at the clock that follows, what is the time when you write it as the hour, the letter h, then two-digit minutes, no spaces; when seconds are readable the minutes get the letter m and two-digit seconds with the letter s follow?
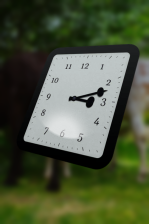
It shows 3h12
